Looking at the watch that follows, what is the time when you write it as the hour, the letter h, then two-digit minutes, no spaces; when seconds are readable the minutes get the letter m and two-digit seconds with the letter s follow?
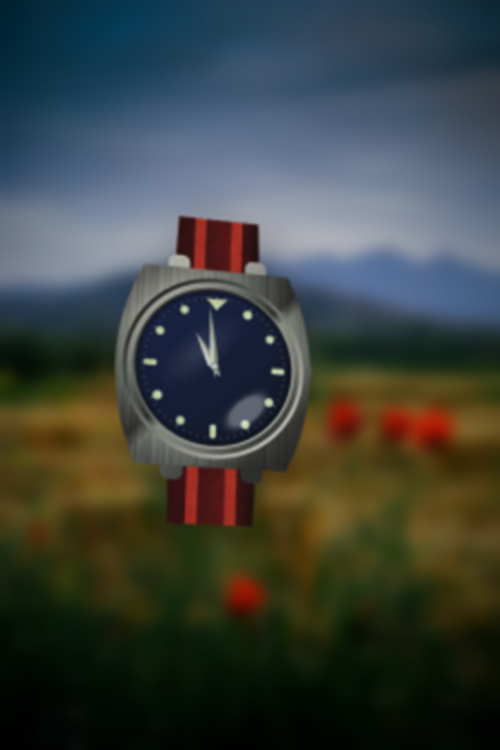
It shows 10h59
